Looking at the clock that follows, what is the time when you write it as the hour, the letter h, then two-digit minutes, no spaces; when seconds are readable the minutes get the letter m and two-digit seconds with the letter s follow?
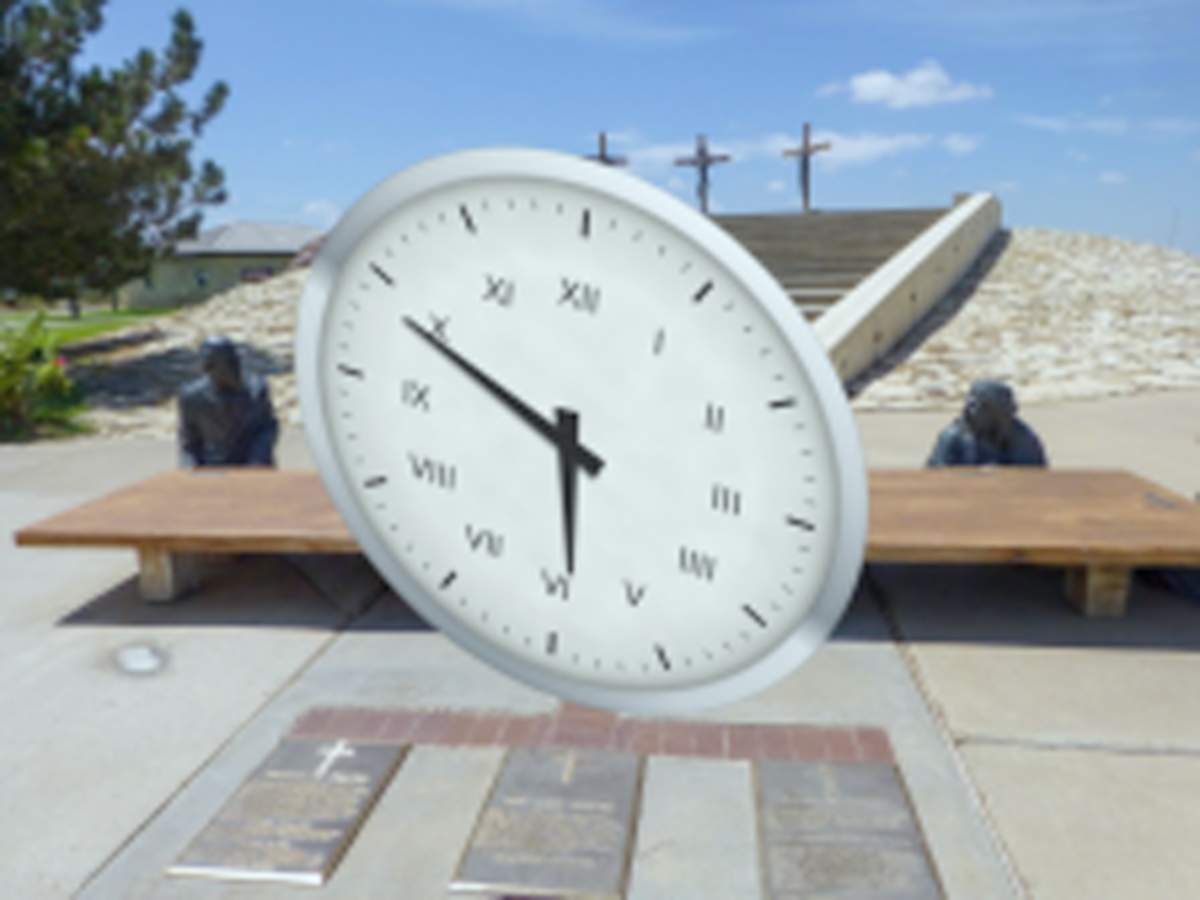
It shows 5h49
